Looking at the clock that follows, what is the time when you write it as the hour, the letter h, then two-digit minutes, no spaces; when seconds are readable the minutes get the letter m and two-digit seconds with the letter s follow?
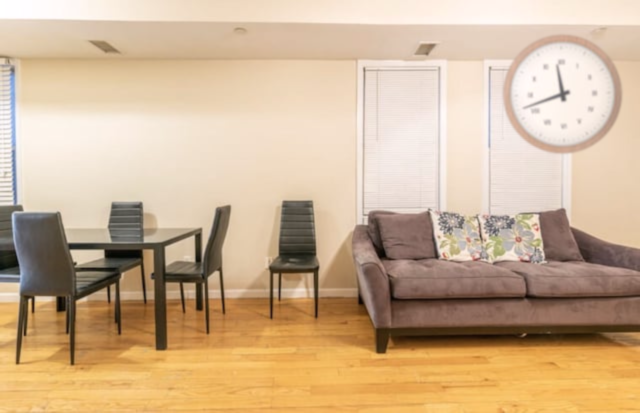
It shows 11h42
